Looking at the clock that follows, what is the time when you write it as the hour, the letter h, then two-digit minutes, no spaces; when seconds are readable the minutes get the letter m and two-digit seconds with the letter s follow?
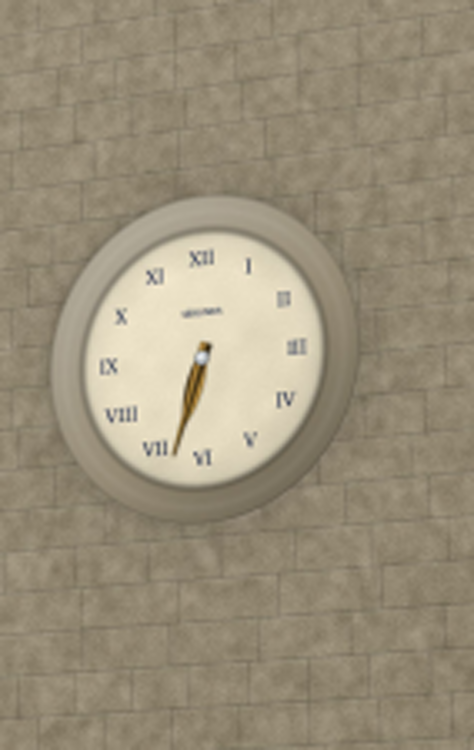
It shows 6h33
